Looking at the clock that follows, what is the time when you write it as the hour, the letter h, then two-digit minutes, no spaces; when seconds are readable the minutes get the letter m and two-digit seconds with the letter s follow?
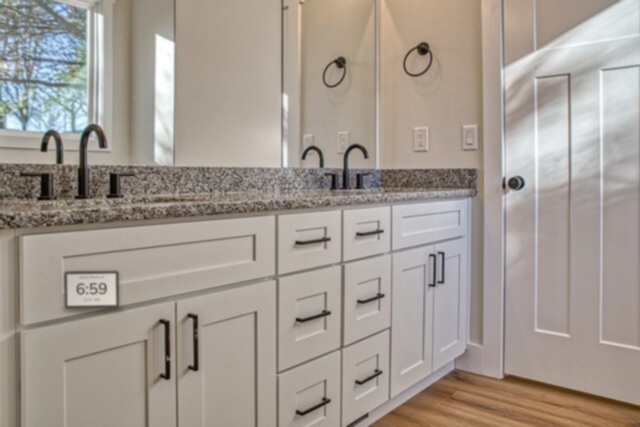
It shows 6h59
